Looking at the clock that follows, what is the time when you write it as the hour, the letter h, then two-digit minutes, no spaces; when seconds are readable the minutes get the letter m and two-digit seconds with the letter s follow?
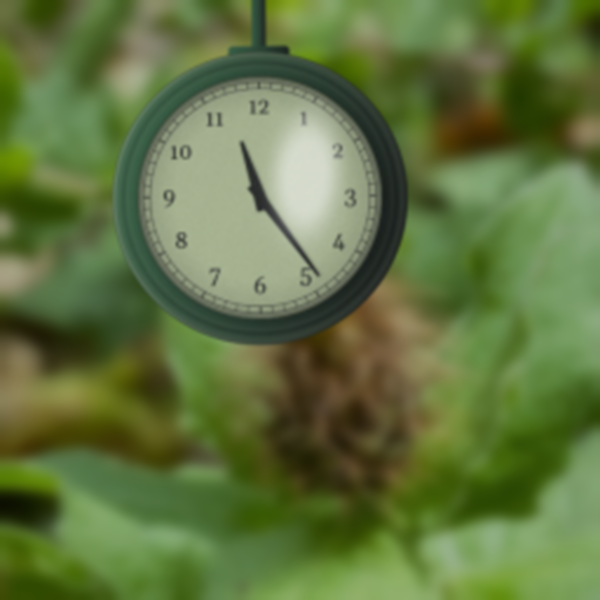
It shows 11h24
